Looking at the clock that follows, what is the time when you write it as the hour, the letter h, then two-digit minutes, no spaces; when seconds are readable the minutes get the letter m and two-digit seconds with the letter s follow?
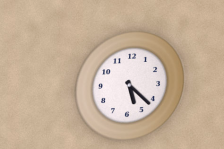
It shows 5h22
